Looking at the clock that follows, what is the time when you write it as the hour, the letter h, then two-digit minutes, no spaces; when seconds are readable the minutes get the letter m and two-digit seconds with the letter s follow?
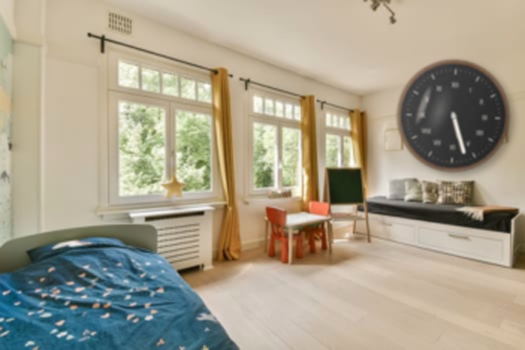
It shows 5h27
